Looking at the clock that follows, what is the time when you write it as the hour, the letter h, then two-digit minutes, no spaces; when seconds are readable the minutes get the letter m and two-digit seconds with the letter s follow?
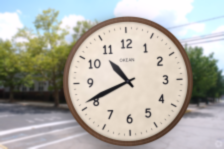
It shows 10h41
